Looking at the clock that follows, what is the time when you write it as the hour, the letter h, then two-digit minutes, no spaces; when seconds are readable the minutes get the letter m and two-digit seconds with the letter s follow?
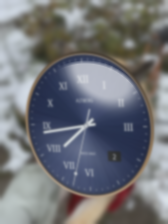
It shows 7h43m33s
